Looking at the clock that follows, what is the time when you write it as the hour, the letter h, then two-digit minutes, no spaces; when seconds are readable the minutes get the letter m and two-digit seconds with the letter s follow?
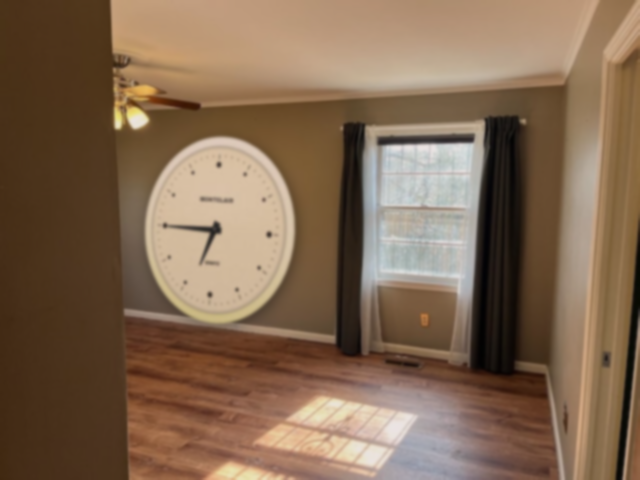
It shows 6h45
